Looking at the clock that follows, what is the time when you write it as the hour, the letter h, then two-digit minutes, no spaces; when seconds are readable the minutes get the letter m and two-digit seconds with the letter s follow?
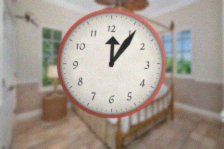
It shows 12h06
